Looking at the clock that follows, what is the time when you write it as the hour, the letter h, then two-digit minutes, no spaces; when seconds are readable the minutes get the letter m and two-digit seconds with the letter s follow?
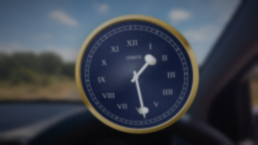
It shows 1h29
